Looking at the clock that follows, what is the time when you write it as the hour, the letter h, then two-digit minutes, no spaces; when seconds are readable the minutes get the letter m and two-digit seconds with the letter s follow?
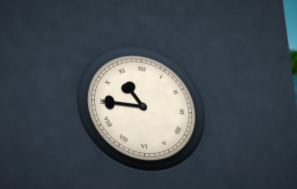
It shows 10h45
